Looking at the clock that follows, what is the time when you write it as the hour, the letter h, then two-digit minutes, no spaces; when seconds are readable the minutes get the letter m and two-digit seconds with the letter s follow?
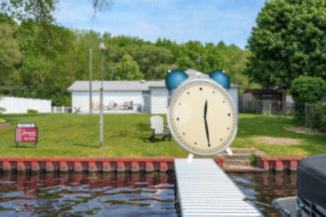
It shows 12h30
